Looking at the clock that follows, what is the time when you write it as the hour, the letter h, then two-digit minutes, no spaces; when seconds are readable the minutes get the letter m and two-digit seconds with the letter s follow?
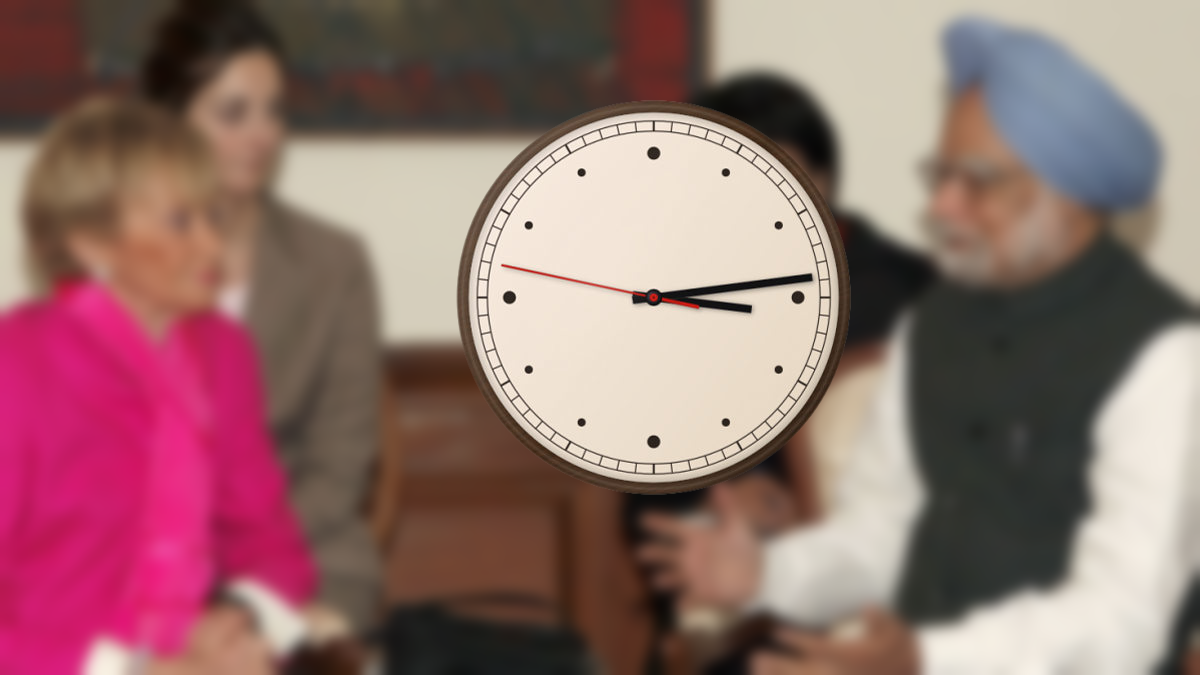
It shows 3h13m47s
